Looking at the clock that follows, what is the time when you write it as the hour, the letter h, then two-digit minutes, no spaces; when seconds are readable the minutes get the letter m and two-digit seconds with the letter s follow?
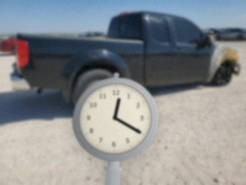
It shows 12h20
